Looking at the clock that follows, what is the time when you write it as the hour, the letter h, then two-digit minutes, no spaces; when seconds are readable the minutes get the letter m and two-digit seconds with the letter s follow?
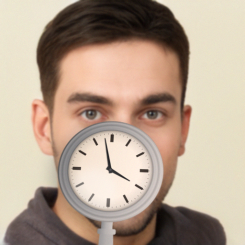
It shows 3h58
